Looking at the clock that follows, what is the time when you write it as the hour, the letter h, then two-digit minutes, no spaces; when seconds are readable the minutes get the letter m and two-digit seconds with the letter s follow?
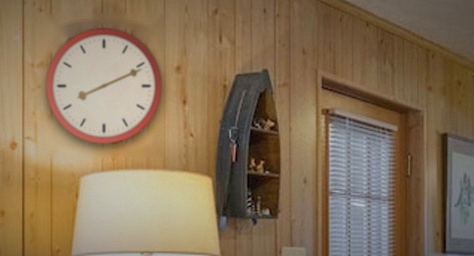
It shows 8h11
